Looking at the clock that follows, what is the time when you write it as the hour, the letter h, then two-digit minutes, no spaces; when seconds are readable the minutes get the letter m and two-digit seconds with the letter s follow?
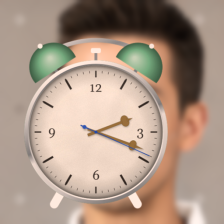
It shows 2h18m19s
